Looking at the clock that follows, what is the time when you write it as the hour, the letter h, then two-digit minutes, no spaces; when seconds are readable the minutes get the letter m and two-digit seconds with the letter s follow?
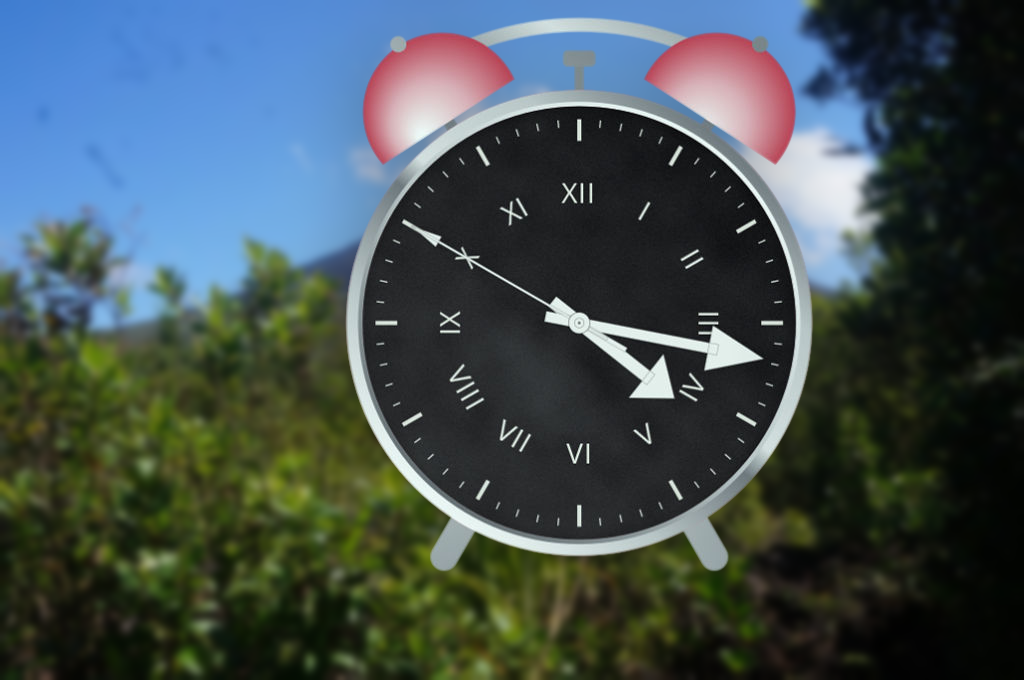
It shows 4h16m50s
